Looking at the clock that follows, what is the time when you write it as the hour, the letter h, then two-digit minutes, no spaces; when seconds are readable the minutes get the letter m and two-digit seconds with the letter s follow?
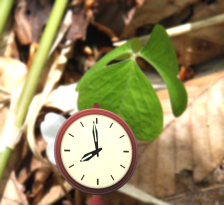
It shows 7h59
